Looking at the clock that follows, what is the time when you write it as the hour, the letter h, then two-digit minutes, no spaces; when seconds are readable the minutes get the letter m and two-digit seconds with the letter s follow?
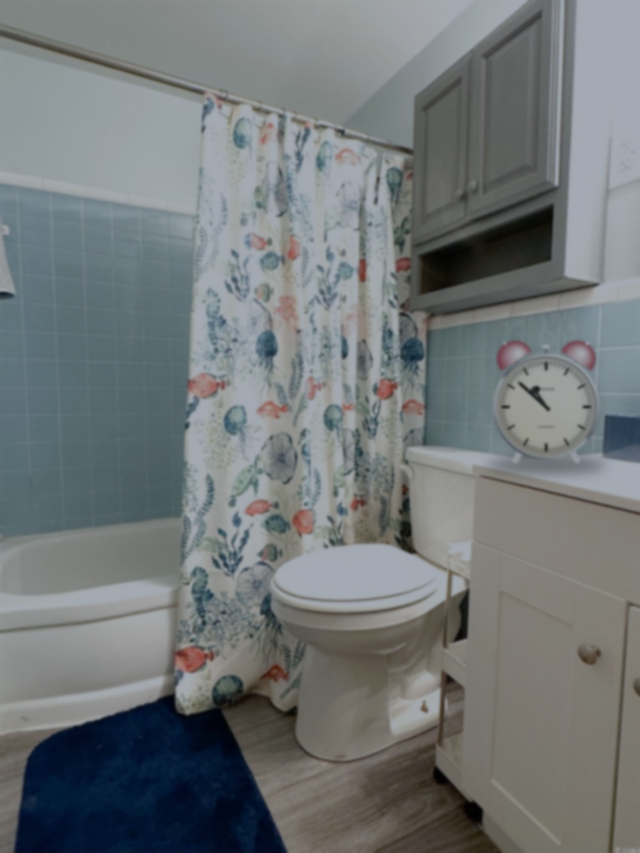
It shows 10h52
